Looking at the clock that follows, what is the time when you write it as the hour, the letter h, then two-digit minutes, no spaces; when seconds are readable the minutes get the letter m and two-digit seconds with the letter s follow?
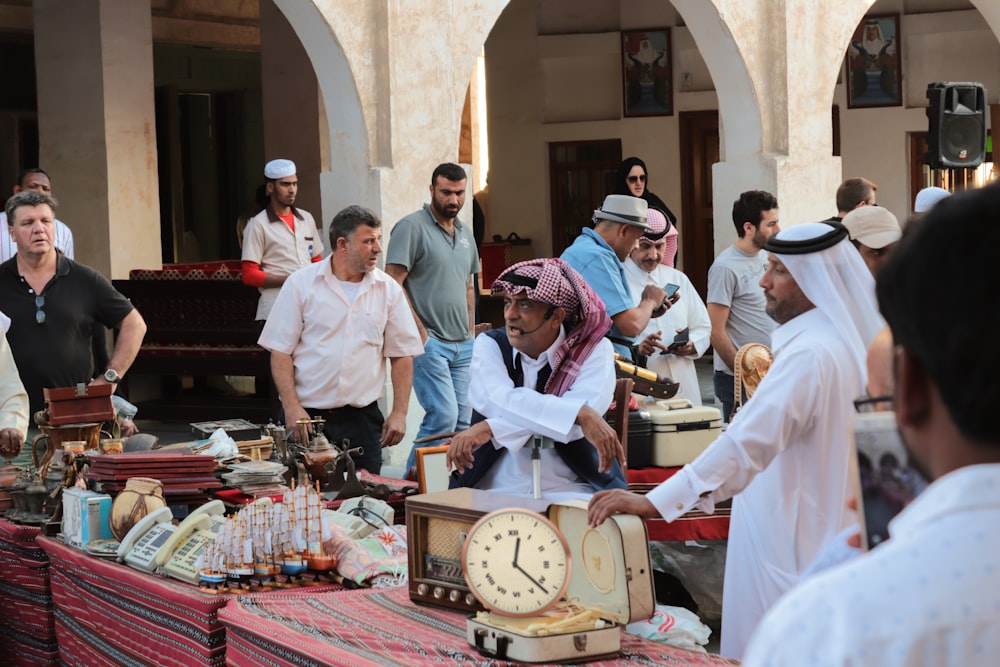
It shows 12h22
